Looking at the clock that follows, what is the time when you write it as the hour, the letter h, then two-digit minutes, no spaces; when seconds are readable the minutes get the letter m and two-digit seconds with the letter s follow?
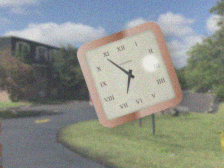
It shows 6h54
